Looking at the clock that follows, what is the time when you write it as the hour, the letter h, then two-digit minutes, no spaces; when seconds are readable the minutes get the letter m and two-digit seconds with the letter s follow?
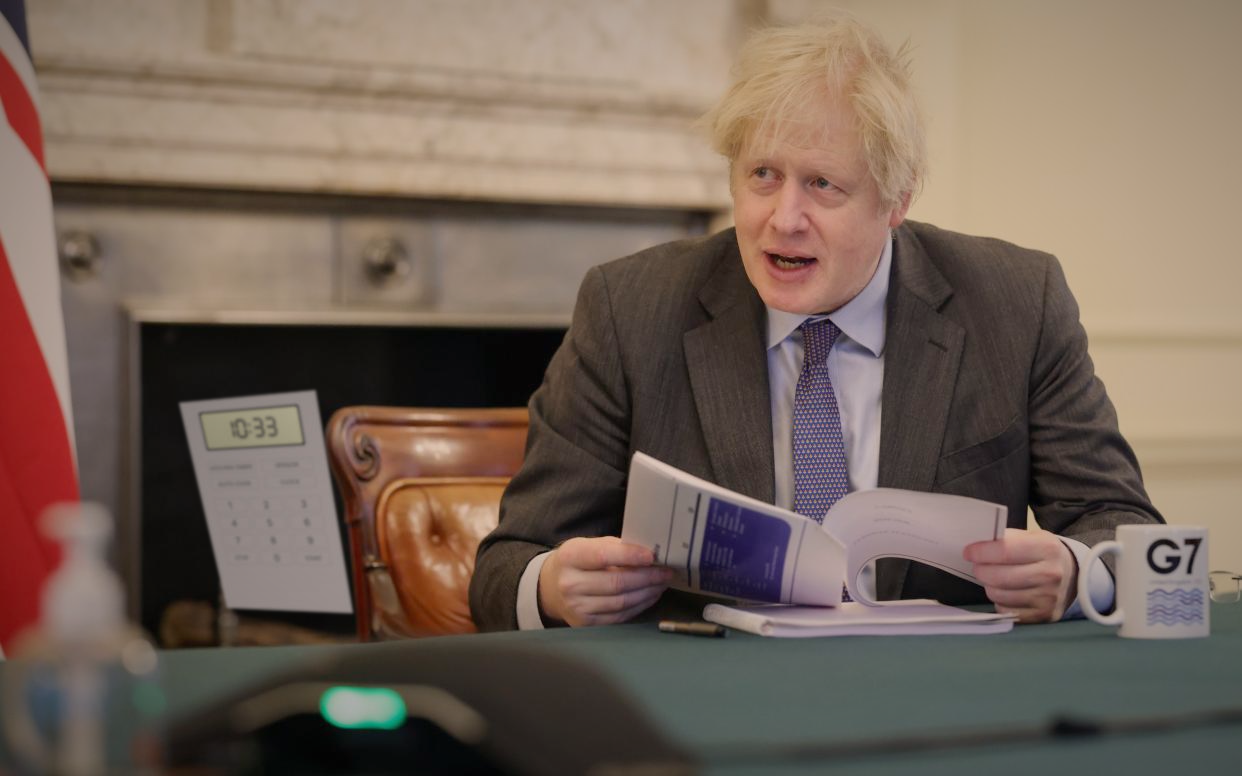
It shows 10h33
